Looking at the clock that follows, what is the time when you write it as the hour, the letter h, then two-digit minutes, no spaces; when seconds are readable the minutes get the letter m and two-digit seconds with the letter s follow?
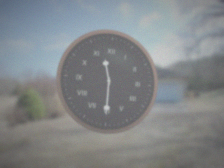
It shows 11h30
